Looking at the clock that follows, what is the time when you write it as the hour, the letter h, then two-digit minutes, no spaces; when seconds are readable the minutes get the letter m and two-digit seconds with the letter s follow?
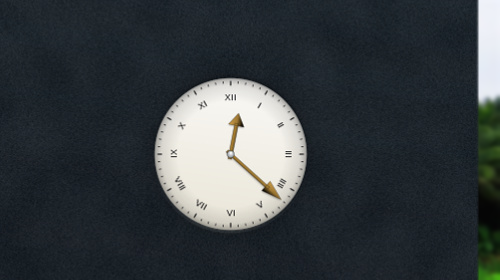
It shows 12h22
